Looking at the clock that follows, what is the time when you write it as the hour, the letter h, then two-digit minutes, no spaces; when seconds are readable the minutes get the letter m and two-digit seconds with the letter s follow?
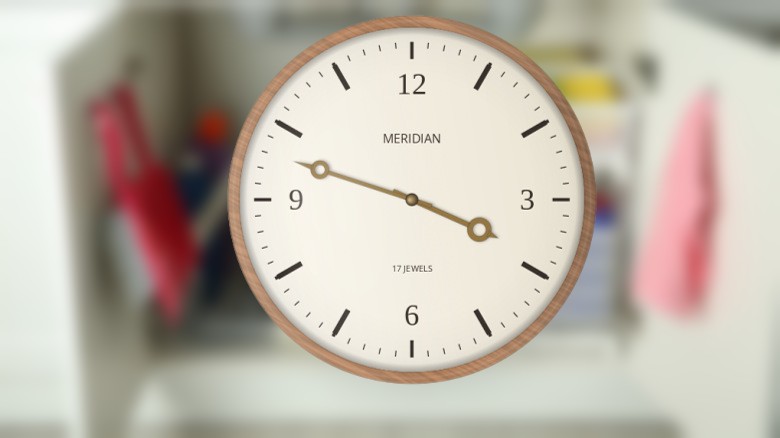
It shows 3h48
